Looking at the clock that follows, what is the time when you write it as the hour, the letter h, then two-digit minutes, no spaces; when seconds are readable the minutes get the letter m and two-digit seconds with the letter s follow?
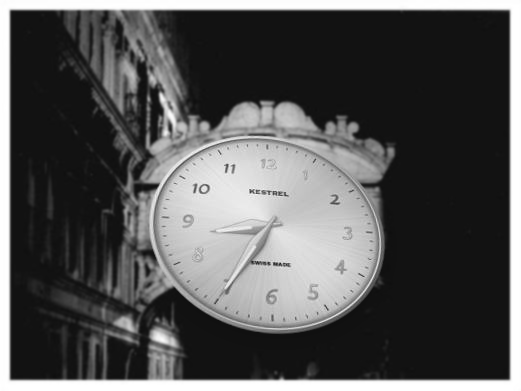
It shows 8h35
